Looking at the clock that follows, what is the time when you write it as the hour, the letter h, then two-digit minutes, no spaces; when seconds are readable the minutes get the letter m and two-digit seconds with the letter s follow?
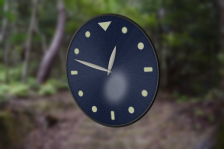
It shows 12h48
